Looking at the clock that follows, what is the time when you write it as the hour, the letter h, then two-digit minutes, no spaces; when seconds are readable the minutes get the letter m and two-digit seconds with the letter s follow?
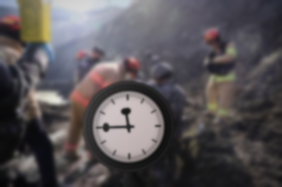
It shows 11h45
